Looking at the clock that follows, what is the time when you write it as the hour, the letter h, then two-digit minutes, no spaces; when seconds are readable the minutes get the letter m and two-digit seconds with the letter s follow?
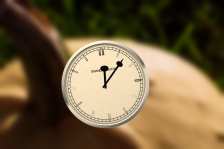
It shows 12h07
